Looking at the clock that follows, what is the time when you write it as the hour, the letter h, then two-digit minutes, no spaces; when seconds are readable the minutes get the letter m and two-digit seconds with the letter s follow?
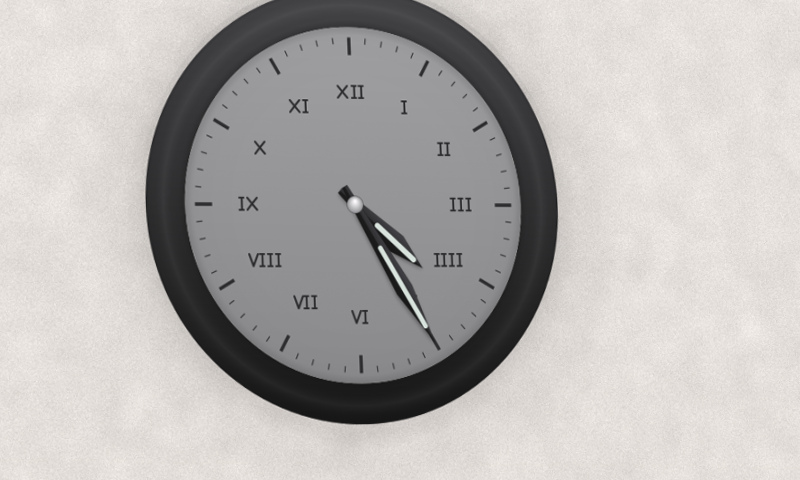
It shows 4h25
